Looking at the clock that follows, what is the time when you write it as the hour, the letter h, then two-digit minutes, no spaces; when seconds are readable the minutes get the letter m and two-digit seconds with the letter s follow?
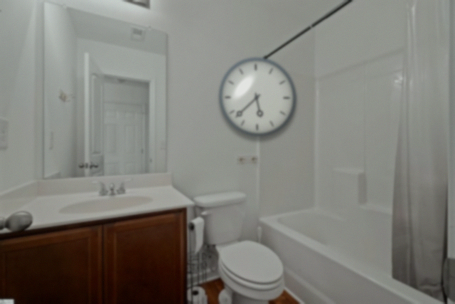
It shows 5h38
